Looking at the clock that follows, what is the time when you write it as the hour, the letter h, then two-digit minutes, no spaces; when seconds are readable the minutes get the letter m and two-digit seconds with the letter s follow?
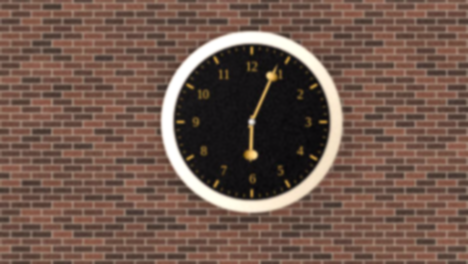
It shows 6h04
